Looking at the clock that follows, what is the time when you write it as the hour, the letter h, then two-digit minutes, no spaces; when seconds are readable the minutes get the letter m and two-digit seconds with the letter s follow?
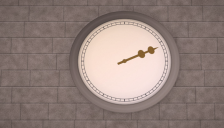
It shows 2h11
